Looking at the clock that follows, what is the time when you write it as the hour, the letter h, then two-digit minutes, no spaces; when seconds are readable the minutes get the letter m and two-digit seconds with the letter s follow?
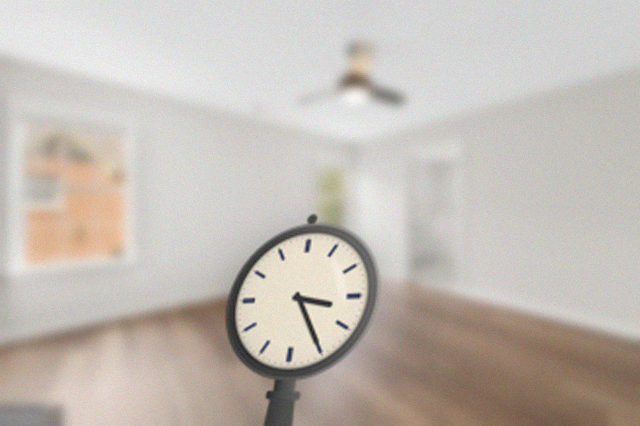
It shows 3h25
